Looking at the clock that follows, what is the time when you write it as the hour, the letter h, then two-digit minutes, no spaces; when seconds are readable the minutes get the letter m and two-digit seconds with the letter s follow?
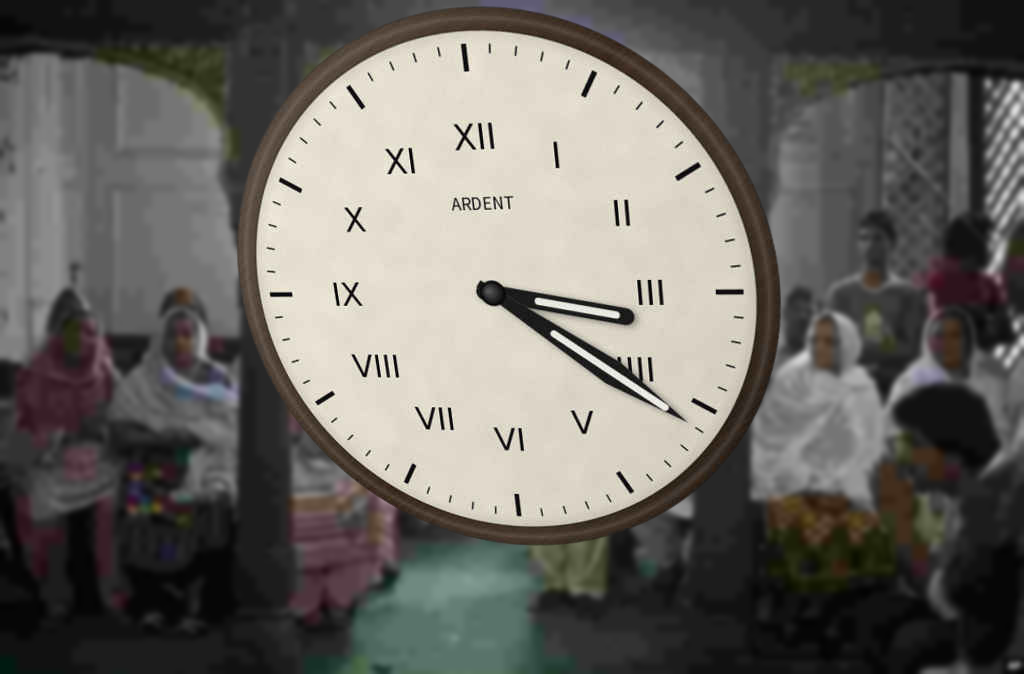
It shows 3h21
